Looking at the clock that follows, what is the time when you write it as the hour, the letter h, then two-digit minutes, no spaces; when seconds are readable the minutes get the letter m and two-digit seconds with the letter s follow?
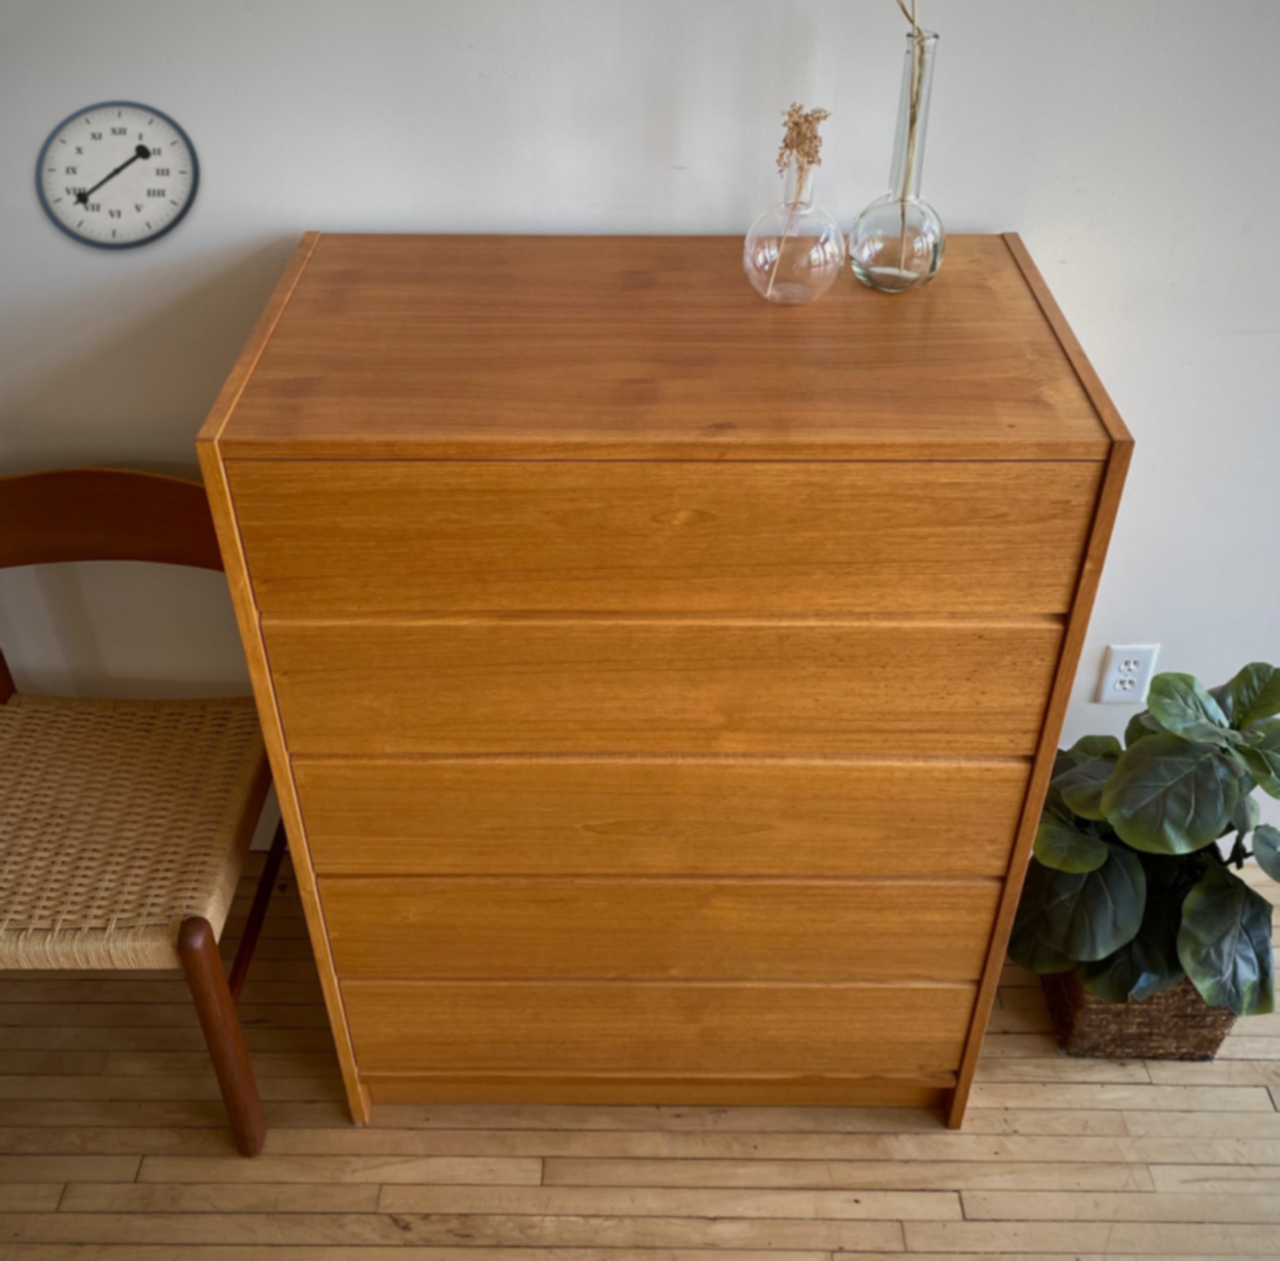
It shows 1h38
